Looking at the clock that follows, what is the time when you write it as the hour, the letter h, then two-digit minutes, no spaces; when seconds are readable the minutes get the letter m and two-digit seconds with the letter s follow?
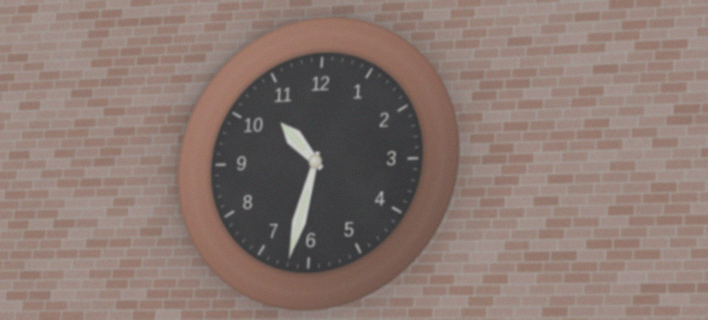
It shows 10h32
